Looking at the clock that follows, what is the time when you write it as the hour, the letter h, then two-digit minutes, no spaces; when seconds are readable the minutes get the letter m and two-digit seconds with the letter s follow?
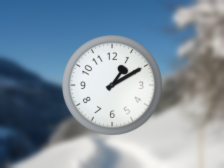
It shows 1h10
